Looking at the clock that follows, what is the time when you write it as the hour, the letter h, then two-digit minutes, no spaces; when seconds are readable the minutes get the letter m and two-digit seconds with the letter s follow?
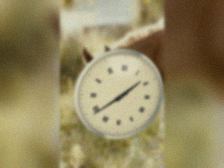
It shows 1h39
